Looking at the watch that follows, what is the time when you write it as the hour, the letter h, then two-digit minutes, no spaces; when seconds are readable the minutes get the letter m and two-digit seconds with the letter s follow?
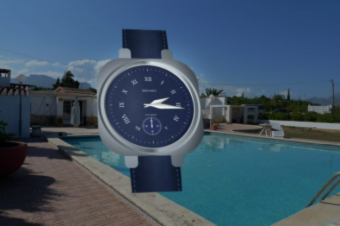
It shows 2h16
